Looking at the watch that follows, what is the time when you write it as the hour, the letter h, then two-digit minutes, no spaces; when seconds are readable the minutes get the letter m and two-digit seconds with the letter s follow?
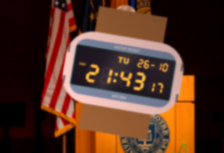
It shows 21h43m17s
